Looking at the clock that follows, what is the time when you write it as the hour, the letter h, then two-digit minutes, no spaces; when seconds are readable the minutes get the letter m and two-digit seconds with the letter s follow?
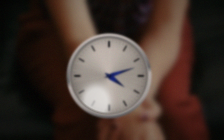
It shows 4h12
